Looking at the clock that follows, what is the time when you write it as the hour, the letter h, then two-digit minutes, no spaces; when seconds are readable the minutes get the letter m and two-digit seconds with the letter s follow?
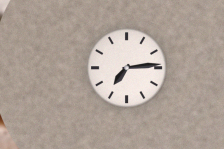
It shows 7h14
